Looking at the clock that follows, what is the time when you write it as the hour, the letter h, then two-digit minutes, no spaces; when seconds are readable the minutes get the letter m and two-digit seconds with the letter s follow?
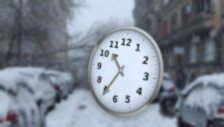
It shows 10h35
